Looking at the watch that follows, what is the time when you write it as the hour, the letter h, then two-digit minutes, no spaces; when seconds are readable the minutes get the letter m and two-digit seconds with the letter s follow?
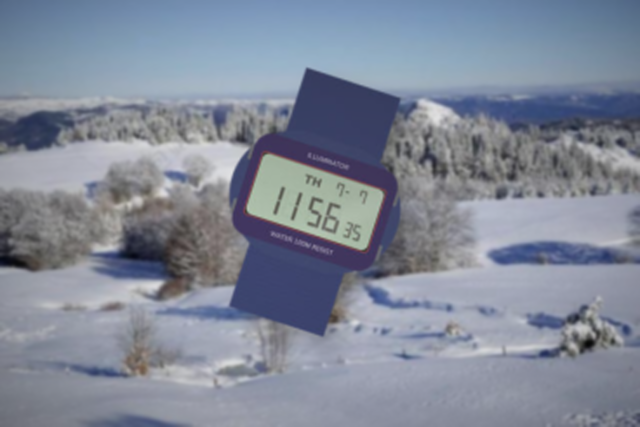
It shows 11h56m35s
